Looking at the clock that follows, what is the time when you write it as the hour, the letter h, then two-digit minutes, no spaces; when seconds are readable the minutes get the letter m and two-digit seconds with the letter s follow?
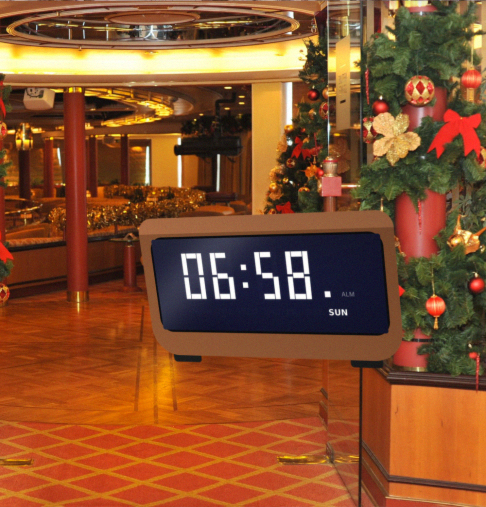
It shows 6h58
